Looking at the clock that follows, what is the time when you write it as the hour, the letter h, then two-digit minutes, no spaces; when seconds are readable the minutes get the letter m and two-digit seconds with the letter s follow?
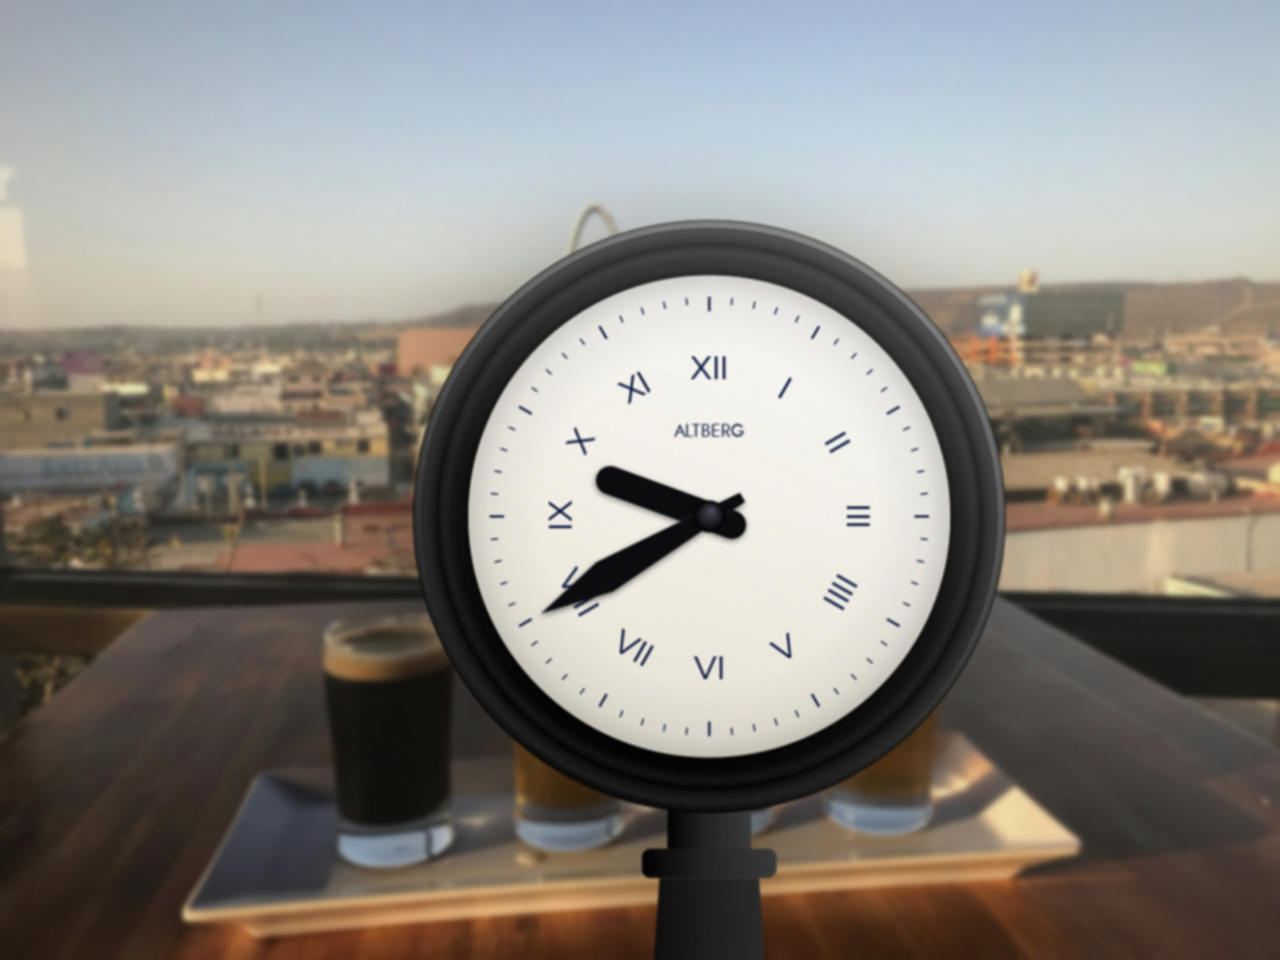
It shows 9h40
